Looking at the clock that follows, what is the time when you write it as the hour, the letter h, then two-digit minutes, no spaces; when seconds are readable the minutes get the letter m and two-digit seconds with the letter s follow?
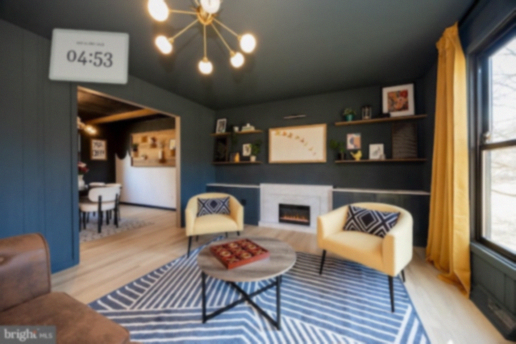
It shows 4h53
